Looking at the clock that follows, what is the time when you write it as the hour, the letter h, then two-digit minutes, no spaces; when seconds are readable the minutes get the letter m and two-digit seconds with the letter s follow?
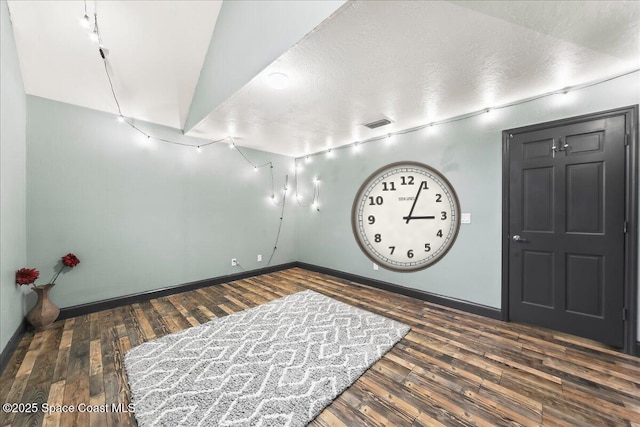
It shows 3h04
